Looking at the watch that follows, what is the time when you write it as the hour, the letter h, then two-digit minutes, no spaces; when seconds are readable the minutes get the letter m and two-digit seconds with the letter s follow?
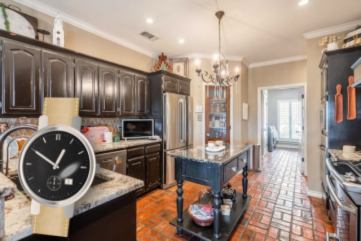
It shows 12h50
